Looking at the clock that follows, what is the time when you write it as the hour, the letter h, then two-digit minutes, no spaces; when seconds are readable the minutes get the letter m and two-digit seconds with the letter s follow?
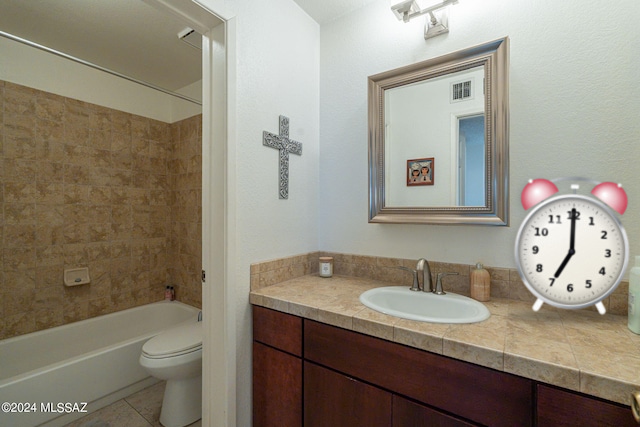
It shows 7h00
